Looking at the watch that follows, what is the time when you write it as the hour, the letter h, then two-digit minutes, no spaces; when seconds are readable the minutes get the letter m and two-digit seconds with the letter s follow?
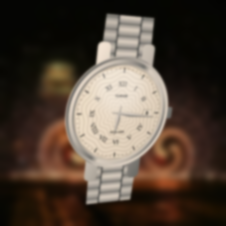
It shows 6h16
